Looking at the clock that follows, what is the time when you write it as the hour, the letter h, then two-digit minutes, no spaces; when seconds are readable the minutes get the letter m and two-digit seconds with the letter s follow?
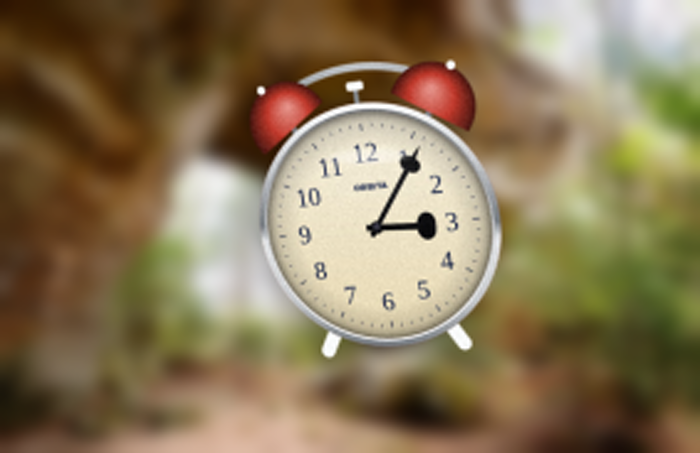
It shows 3h06
